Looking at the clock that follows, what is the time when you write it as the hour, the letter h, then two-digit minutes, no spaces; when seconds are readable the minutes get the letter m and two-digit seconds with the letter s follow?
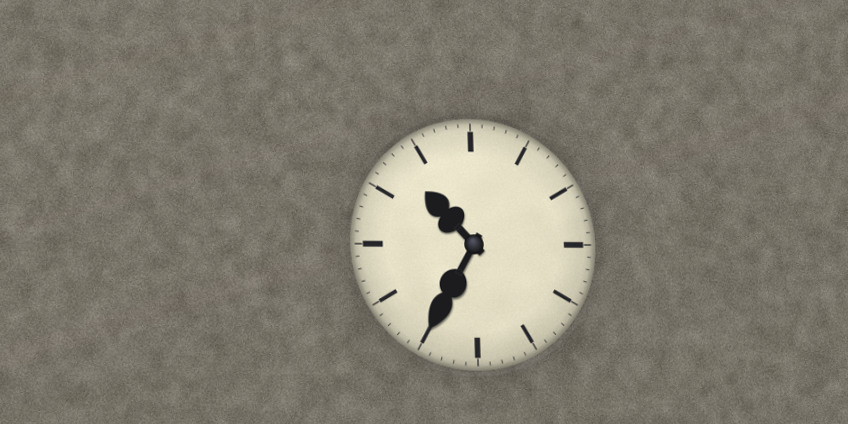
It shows 10h35
